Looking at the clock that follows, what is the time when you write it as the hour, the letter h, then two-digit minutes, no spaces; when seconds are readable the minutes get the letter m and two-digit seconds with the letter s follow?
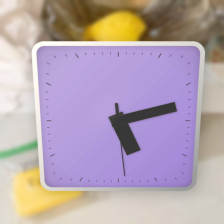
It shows 5h12m29s
